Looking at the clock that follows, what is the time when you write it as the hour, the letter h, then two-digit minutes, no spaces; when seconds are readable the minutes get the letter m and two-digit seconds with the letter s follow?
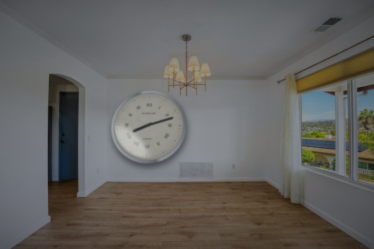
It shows 8h12
